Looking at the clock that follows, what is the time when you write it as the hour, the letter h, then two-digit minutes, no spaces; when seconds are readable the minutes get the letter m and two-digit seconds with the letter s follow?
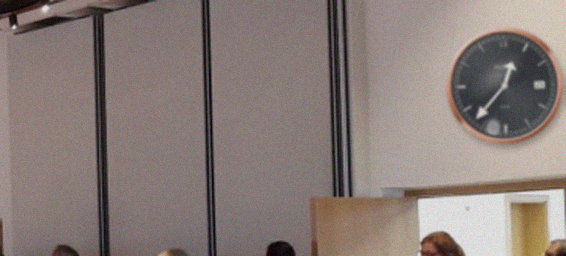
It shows 12h37
